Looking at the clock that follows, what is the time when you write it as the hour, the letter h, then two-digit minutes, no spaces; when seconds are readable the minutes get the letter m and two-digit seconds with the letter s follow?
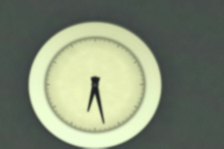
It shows 6h28
